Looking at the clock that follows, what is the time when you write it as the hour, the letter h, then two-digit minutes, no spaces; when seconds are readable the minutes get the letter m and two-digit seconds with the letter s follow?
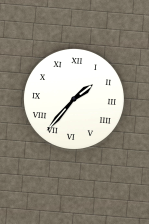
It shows 1h36
